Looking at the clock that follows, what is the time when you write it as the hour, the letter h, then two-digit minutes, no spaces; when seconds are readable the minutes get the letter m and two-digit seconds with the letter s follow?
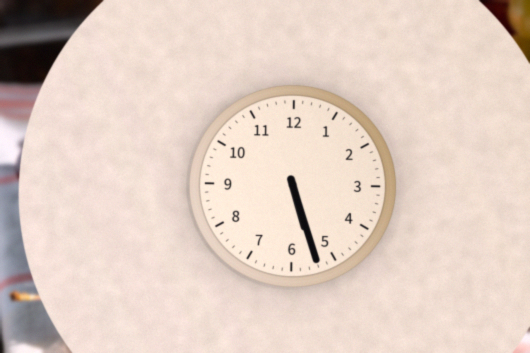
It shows 5h27
